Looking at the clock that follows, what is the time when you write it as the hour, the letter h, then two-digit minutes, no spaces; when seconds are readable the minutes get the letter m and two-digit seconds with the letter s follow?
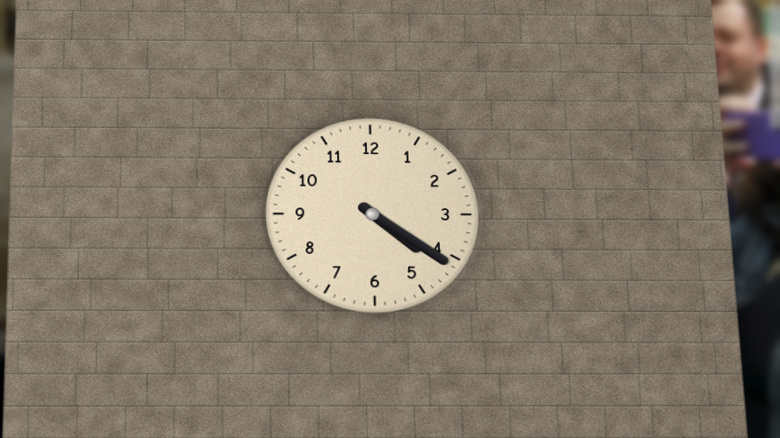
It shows 4h21
